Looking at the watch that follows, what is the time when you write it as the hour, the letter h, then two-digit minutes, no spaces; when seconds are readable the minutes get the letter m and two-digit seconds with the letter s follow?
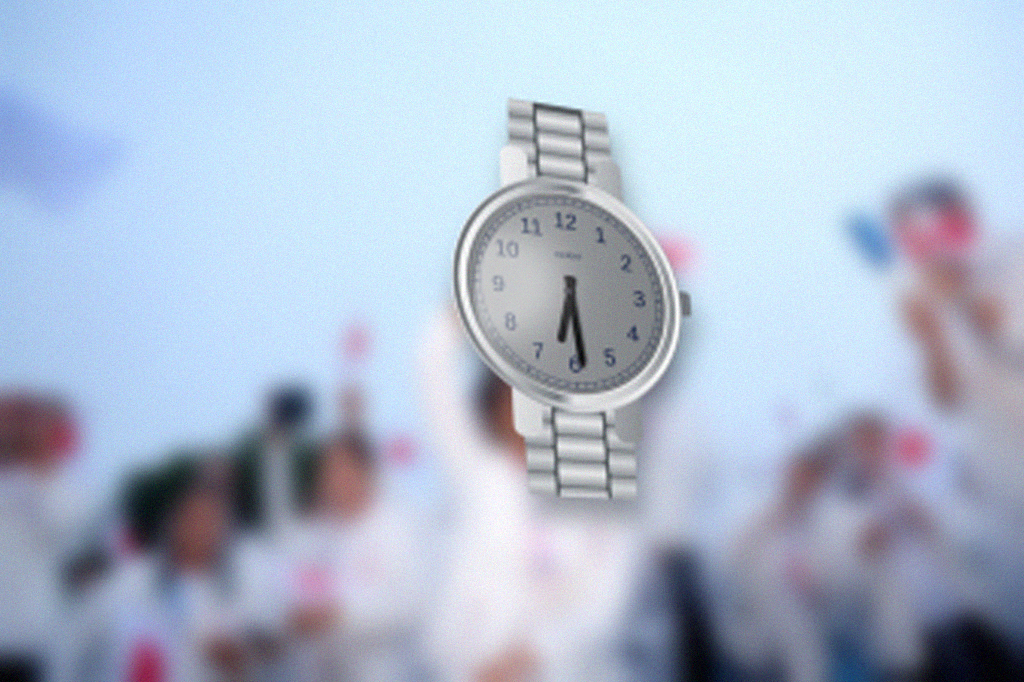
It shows 6h29
